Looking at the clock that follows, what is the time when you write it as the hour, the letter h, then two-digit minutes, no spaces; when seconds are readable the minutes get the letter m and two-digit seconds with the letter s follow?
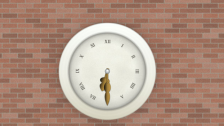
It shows 6h30
